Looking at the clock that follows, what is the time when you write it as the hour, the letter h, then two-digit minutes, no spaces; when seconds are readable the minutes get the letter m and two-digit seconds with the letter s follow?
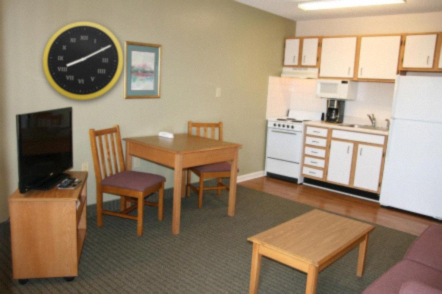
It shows 8h10
